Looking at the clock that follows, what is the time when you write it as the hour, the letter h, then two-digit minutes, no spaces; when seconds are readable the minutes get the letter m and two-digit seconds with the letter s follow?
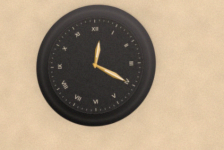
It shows 12h20
